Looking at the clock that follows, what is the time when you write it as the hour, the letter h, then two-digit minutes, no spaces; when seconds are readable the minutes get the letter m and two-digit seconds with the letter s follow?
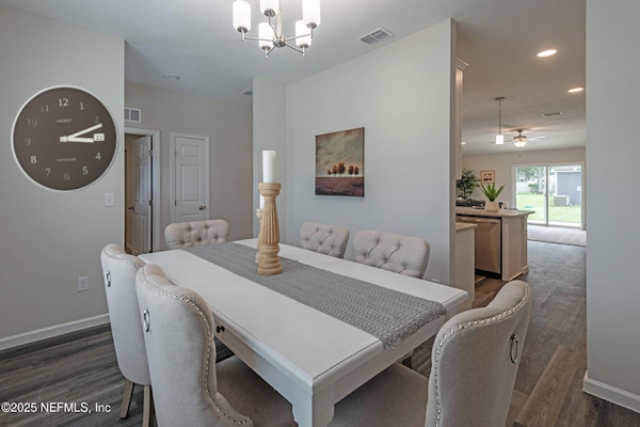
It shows 3h12
